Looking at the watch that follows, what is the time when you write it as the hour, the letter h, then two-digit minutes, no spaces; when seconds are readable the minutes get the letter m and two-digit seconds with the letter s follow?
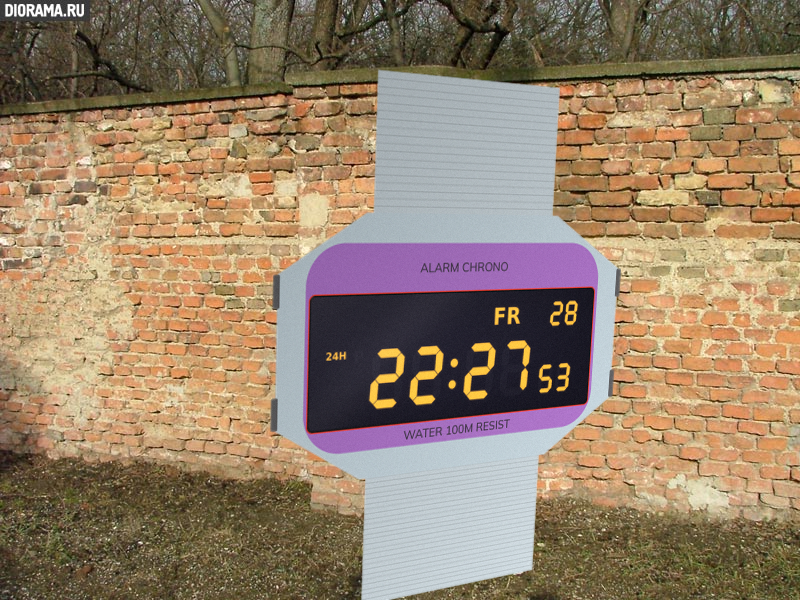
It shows 22h27m53s
